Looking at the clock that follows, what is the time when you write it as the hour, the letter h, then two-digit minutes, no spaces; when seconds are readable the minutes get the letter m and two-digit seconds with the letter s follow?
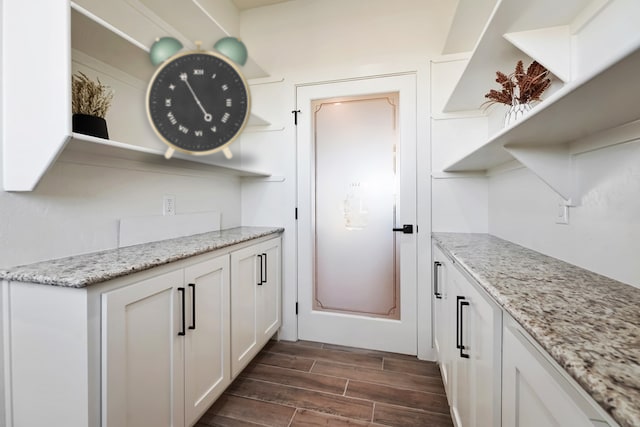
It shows 4h55
